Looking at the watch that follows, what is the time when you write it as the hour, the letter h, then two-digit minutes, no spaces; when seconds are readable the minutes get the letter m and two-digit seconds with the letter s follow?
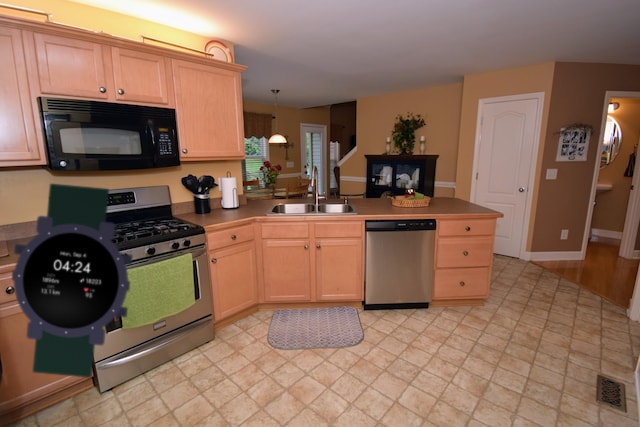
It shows 4h24
